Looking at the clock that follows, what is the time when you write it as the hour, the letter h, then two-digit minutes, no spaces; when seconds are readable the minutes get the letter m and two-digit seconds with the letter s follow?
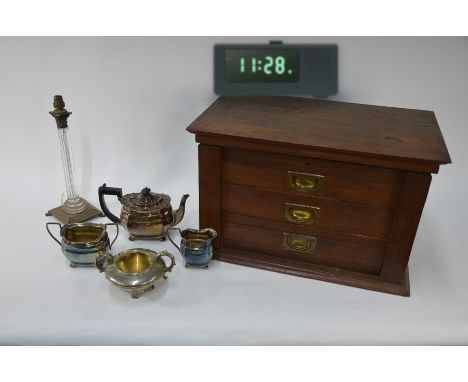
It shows 11h28
